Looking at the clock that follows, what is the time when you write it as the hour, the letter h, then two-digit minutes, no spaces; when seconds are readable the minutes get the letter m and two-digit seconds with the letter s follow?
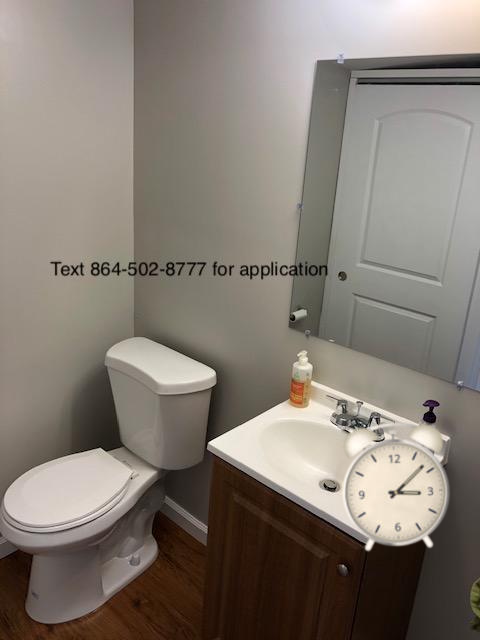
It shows 3h08
